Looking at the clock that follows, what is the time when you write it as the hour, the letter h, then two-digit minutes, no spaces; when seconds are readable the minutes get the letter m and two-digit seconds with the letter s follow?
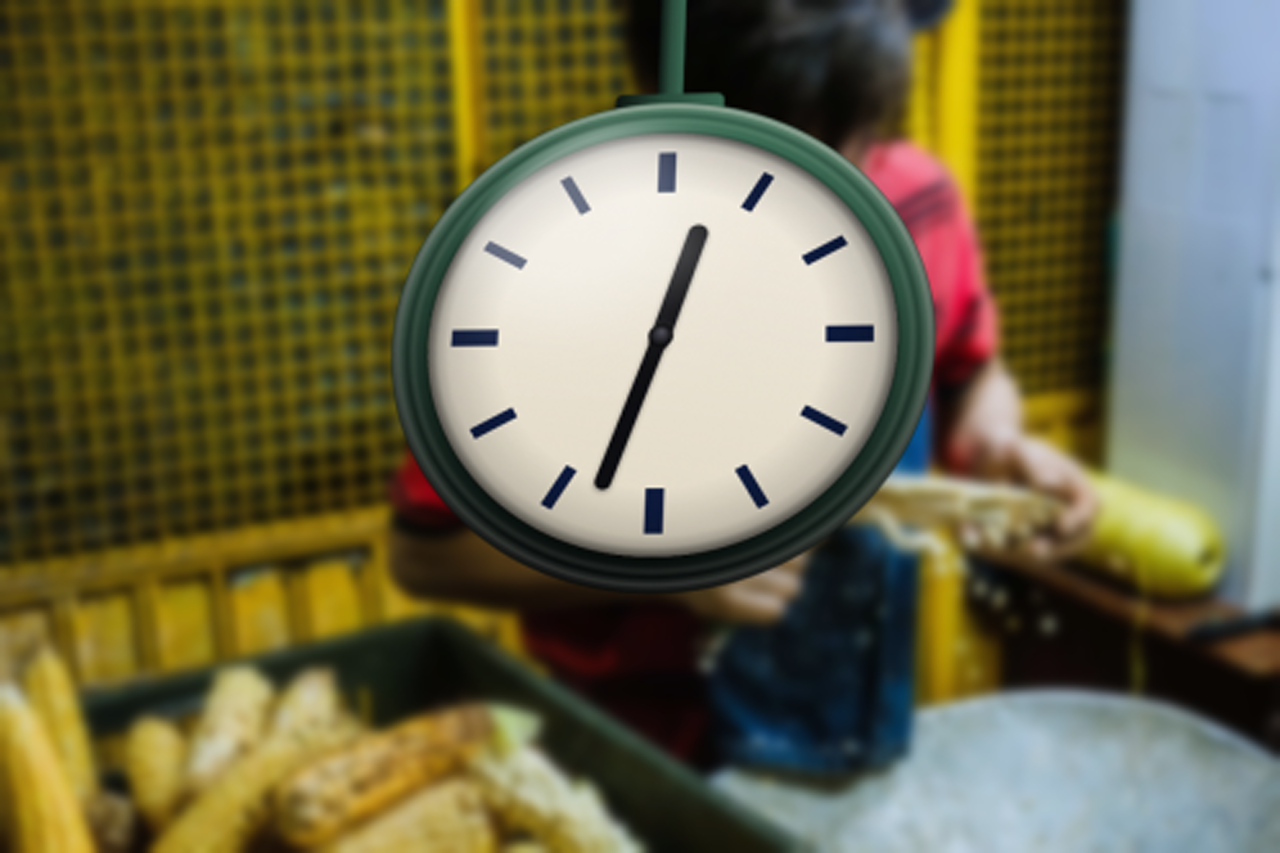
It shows 12h33
